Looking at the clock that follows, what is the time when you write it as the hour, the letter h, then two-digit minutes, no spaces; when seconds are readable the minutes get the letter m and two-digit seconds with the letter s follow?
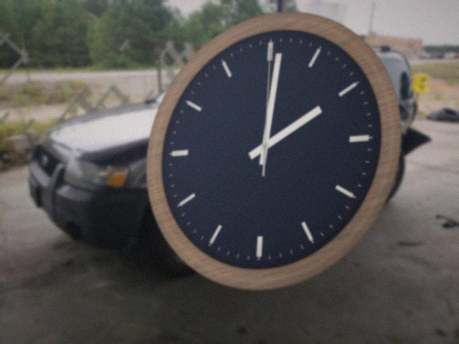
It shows 2h01m00s
